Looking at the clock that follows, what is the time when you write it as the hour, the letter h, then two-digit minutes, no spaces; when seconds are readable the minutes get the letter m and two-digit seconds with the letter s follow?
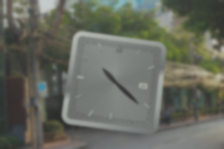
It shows 10h21
